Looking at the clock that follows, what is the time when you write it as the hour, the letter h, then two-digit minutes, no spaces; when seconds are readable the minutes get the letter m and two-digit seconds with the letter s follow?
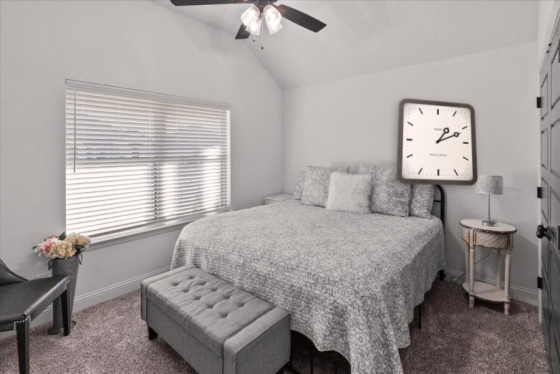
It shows 1h11
